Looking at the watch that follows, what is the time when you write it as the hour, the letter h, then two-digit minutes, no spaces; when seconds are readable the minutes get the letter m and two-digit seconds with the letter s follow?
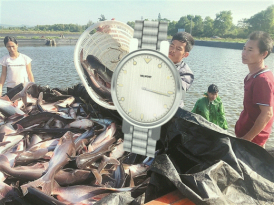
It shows 3h16
